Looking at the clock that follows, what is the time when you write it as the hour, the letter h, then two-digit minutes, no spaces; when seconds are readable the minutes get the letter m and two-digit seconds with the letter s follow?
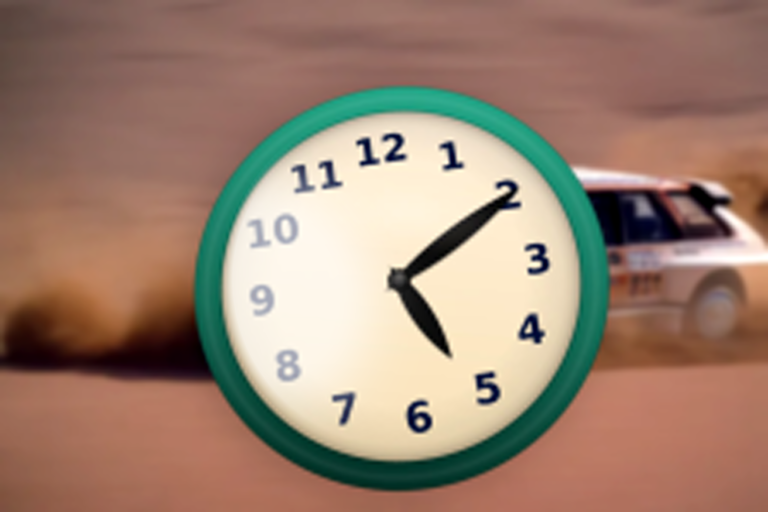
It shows 5h10
